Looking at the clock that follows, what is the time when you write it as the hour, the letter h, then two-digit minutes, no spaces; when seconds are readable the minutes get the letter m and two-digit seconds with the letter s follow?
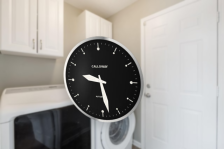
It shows 9h28
